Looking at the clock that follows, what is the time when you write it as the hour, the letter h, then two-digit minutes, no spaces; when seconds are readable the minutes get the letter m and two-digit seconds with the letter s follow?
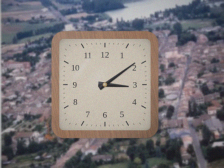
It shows 3h09
